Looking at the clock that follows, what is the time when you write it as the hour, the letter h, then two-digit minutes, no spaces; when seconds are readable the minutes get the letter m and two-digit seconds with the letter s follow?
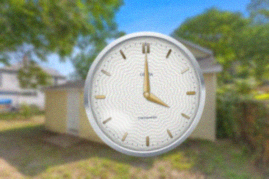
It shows 4h00
